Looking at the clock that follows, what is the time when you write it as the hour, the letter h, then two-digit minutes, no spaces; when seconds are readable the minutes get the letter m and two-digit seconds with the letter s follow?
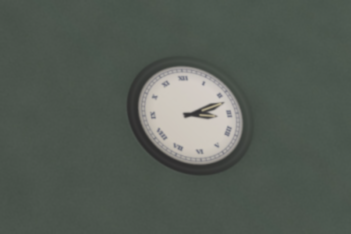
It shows 3h12
